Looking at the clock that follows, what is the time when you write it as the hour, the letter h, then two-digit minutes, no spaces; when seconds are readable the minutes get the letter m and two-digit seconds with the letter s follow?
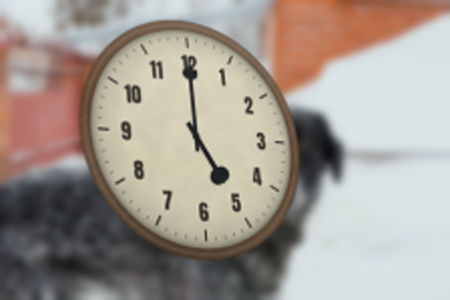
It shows 5h00
